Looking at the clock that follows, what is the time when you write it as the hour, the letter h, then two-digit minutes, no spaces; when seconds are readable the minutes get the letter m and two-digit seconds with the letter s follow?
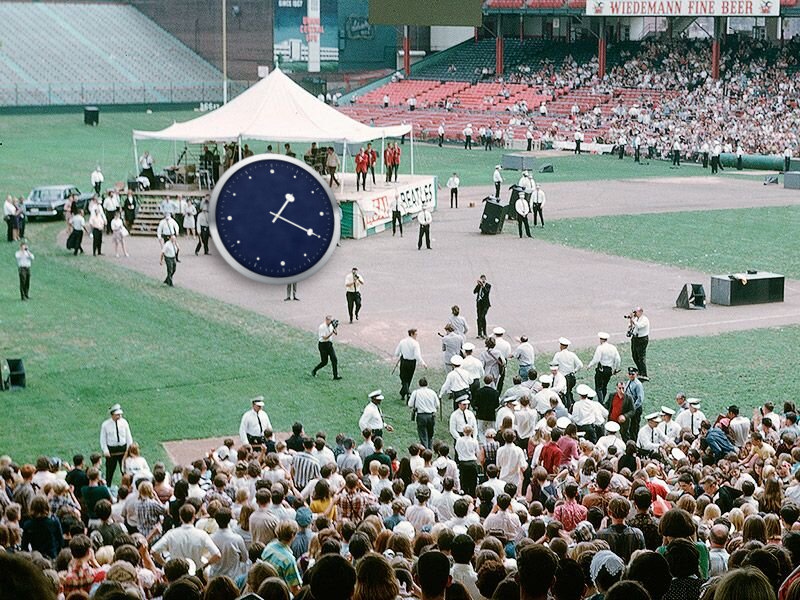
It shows 1h20
